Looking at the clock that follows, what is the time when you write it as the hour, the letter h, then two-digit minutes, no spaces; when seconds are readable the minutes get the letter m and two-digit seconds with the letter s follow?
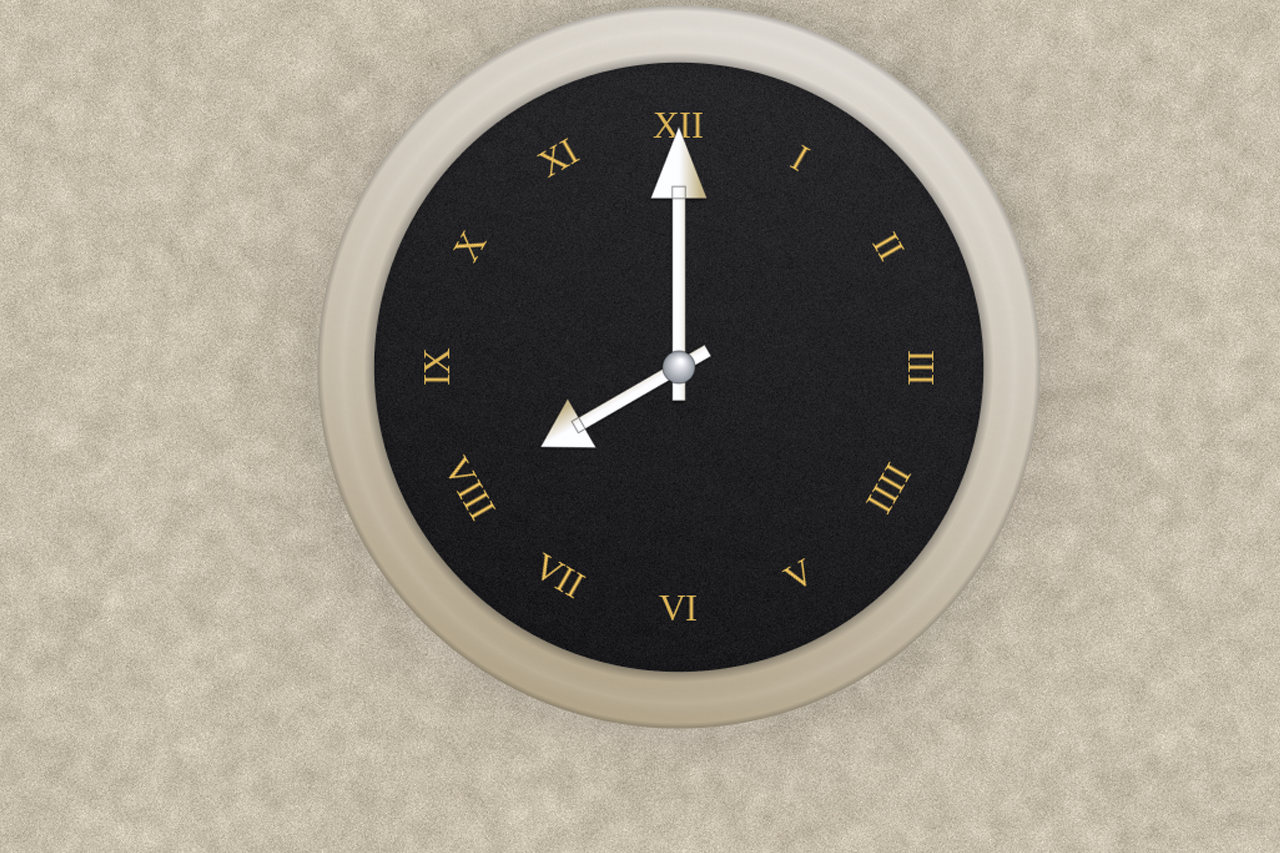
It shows 8h00
